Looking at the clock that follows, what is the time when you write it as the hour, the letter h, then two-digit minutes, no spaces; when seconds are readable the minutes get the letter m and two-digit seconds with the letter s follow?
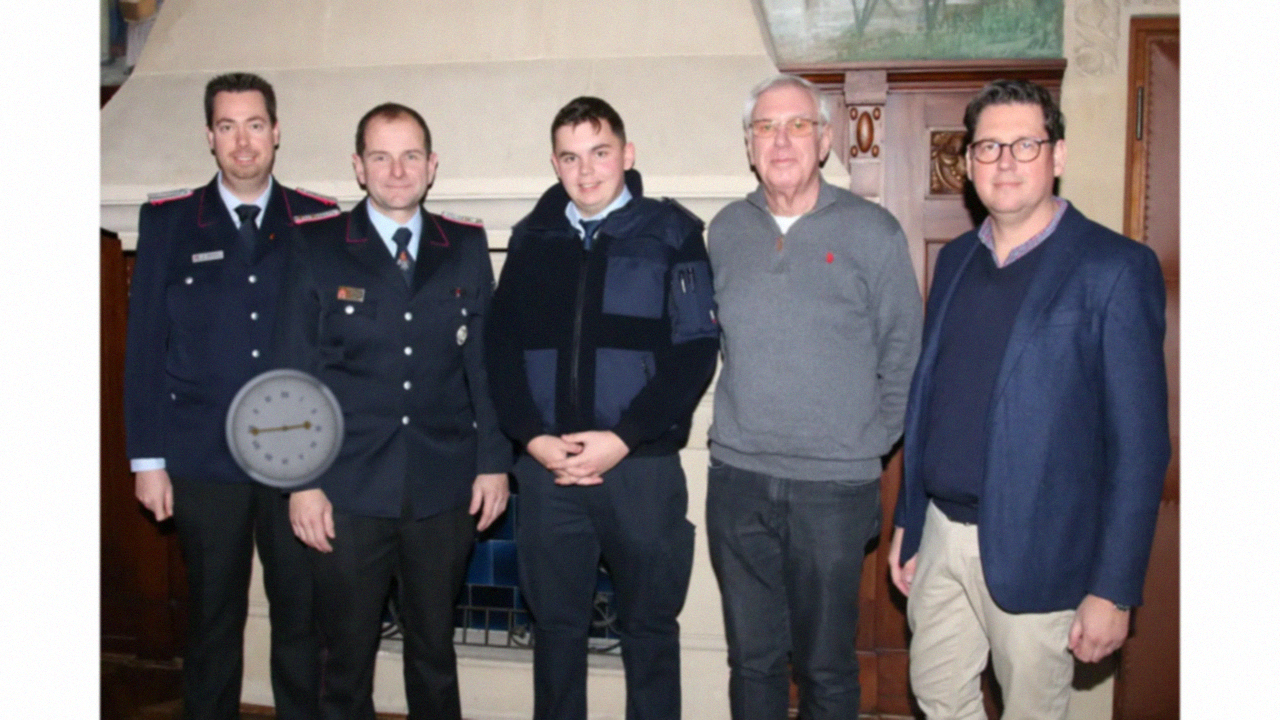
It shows 2h44
